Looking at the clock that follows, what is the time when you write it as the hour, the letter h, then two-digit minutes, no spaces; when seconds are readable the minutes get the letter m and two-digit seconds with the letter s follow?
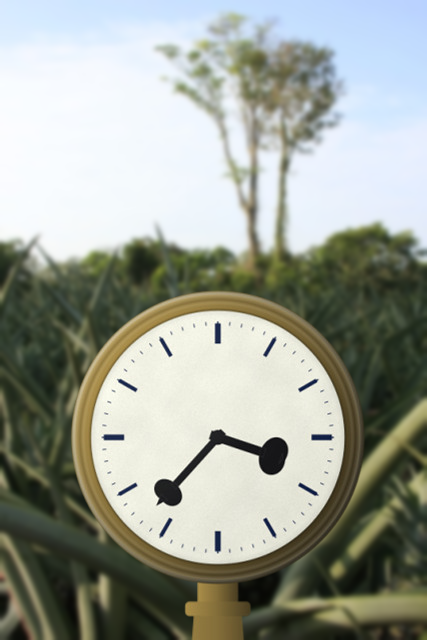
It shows 3h37
